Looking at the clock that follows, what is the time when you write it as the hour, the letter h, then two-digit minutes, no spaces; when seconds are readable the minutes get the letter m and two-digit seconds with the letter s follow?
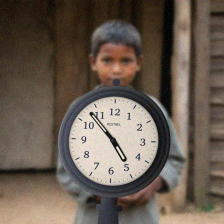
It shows 4h53
